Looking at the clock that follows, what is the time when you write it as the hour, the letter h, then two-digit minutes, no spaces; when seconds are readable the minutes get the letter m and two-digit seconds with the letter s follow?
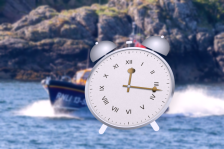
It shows 12h17
